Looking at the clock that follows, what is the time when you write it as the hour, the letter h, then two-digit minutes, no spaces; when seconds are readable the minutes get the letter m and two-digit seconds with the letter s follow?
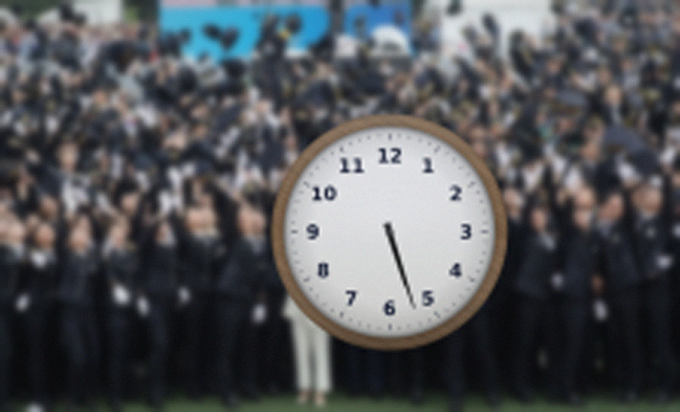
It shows 5h27
